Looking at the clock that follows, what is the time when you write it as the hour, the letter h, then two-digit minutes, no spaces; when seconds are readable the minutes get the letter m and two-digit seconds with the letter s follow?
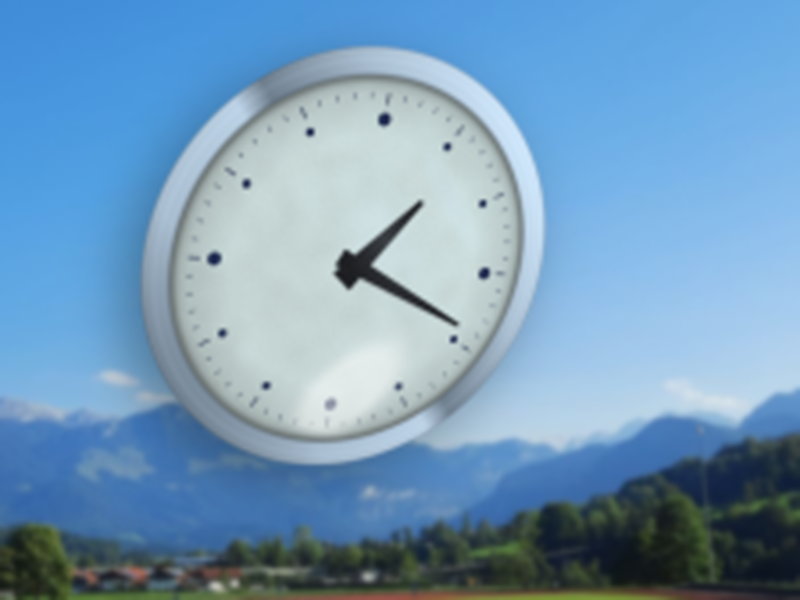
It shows 1h19
